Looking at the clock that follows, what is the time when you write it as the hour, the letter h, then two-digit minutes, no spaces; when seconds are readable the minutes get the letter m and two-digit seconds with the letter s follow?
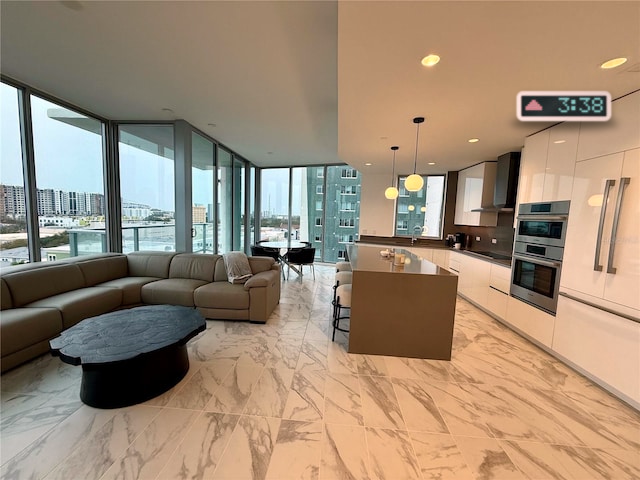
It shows 3h38
